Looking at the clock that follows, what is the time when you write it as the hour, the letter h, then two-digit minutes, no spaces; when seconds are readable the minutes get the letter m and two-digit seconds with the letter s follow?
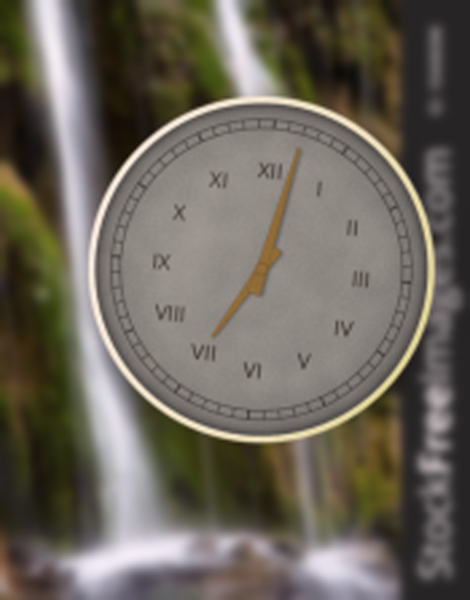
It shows 7h02
